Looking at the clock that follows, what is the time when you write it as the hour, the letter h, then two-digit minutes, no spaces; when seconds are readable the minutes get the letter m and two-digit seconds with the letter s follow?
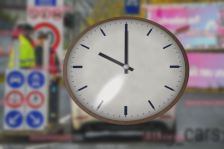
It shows 10h00
